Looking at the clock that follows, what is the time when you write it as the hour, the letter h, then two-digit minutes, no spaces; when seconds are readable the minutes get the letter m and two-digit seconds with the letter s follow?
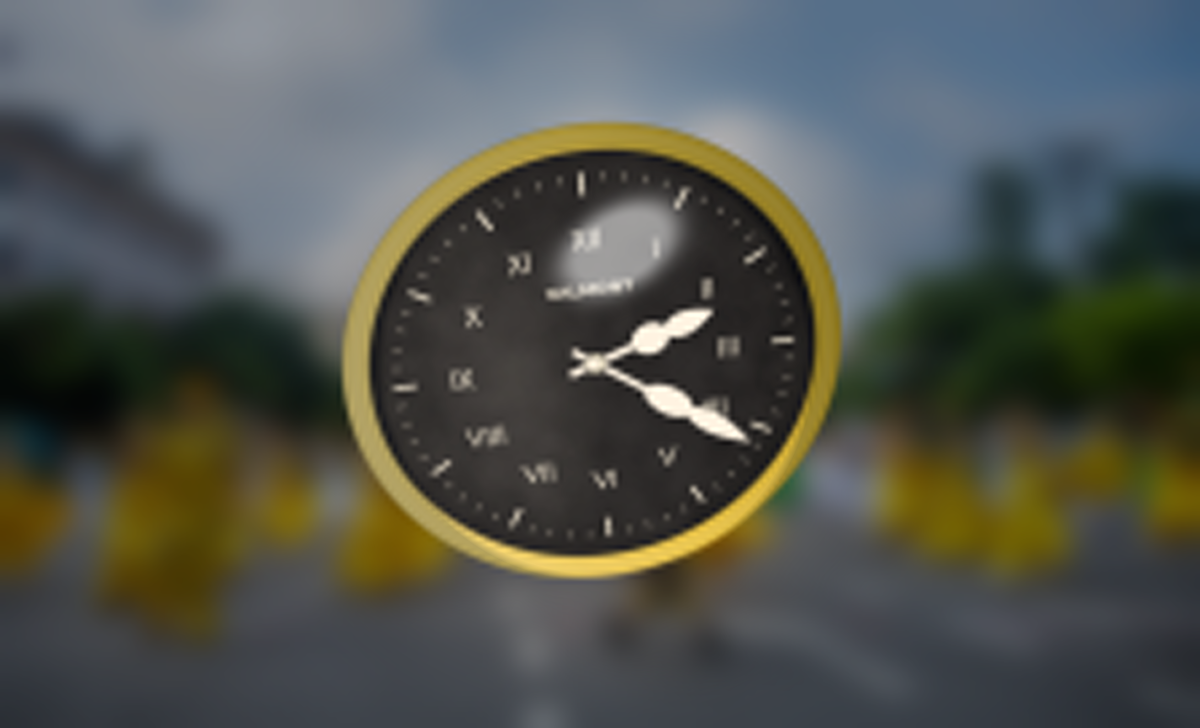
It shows 2h21
